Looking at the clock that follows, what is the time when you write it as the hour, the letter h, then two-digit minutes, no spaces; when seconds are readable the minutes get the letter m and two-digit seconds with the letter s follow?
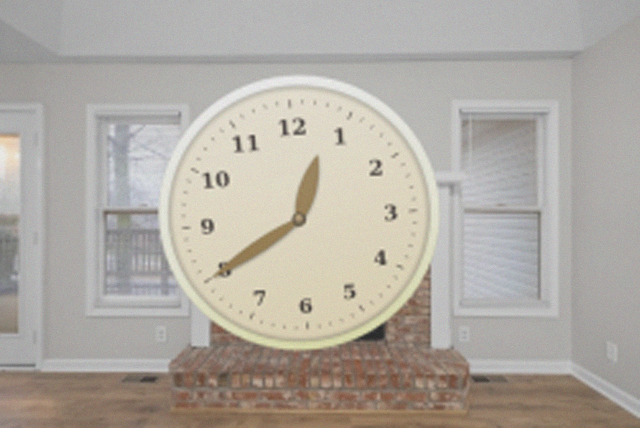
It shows 12h40
